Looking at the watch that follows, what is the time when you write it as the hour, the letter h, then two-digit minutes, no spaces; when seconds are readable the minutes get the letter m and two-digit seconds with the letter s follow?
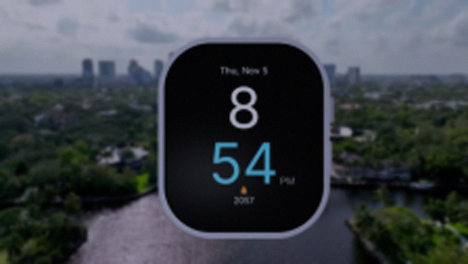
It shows 8h54
